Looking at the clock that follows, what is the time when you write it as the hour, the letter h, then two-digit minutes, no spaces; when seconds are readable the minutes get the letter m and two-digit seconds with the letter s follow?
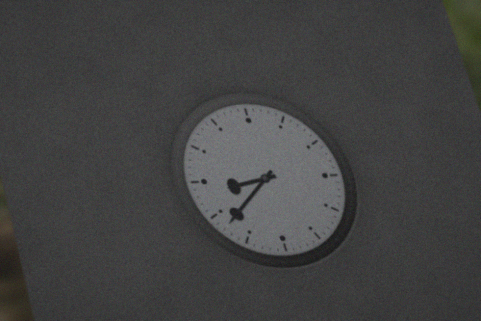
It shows 8h38
